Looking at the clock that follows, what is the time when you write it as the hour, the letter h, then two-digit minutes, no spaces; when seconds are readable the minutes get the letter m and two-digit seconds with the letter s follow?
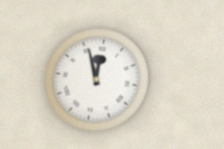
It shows 11h56
